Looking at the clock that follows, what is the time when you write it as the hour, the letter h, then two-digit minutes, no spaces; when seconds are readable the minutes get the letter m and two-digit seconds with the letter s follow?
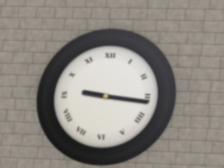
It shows 9h16
